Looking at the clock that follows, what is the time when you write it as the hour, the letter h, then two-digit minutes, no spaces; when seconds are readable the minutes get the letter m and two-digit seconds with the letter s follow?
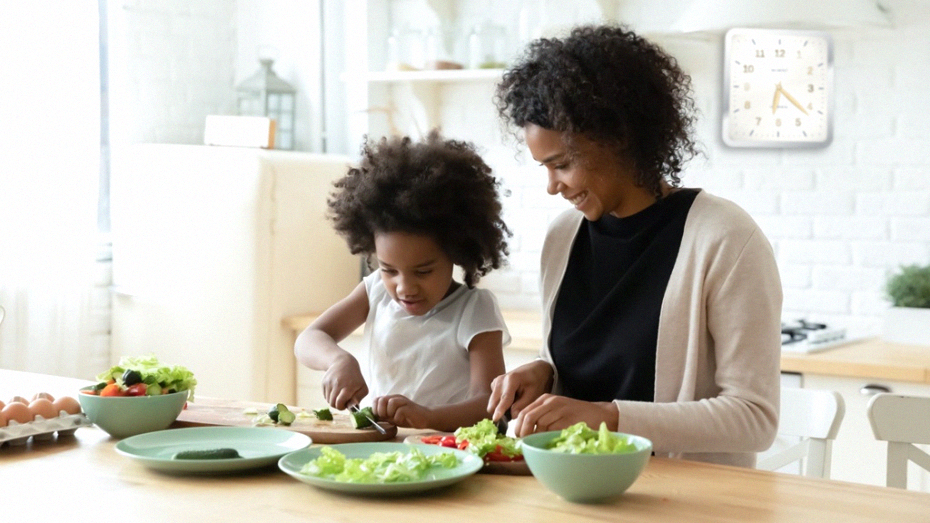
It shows 6h22
